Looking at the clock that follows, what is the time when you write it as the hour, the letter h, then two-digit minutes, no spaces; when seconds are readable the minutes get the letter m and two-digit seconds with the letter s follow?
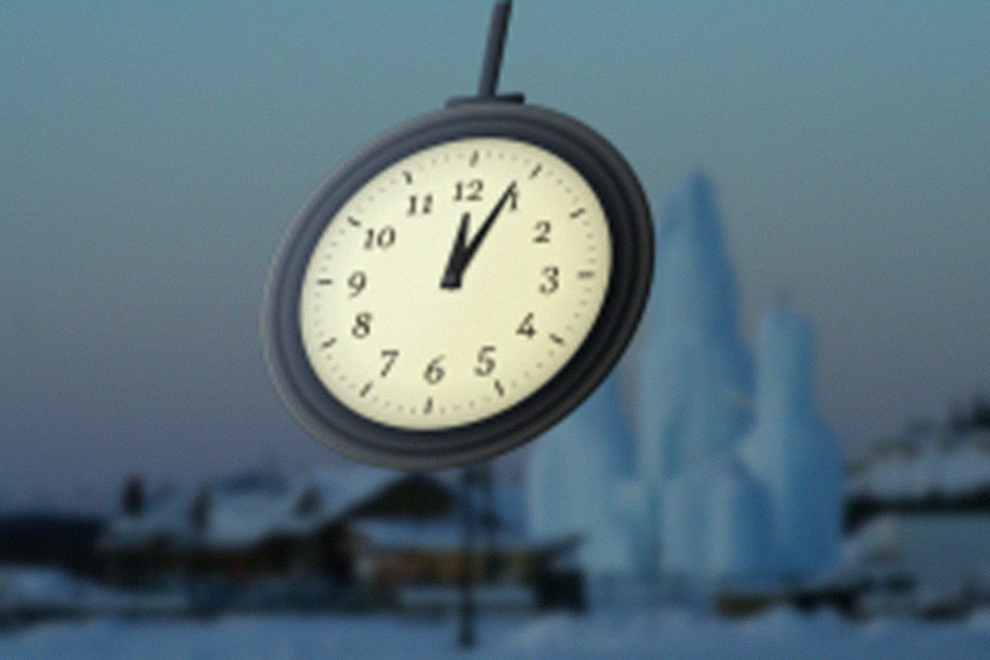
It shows 12h04
